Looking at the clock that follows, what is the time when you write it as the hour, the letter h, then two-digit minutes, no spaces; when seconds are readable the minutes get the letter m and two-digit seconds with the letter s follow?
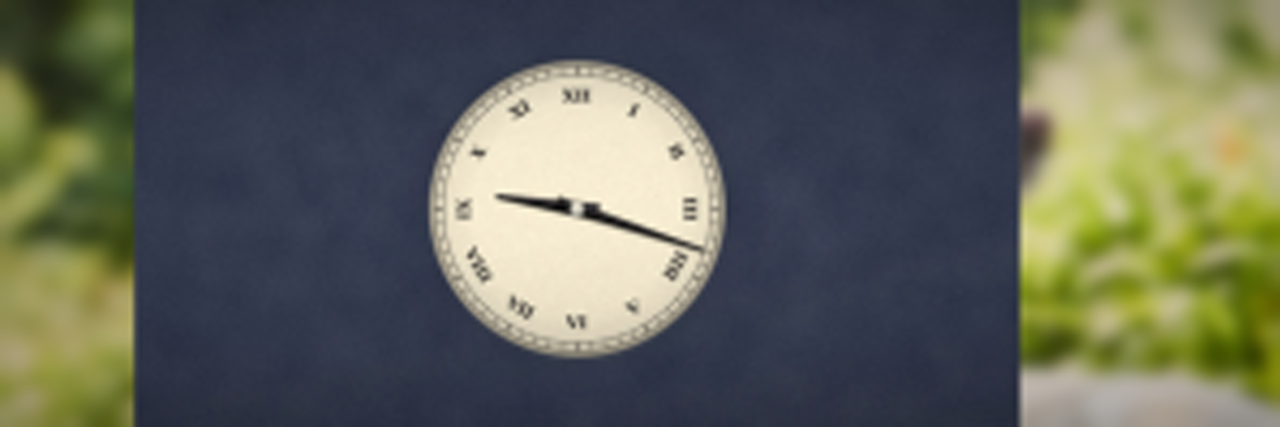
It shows 9h18
